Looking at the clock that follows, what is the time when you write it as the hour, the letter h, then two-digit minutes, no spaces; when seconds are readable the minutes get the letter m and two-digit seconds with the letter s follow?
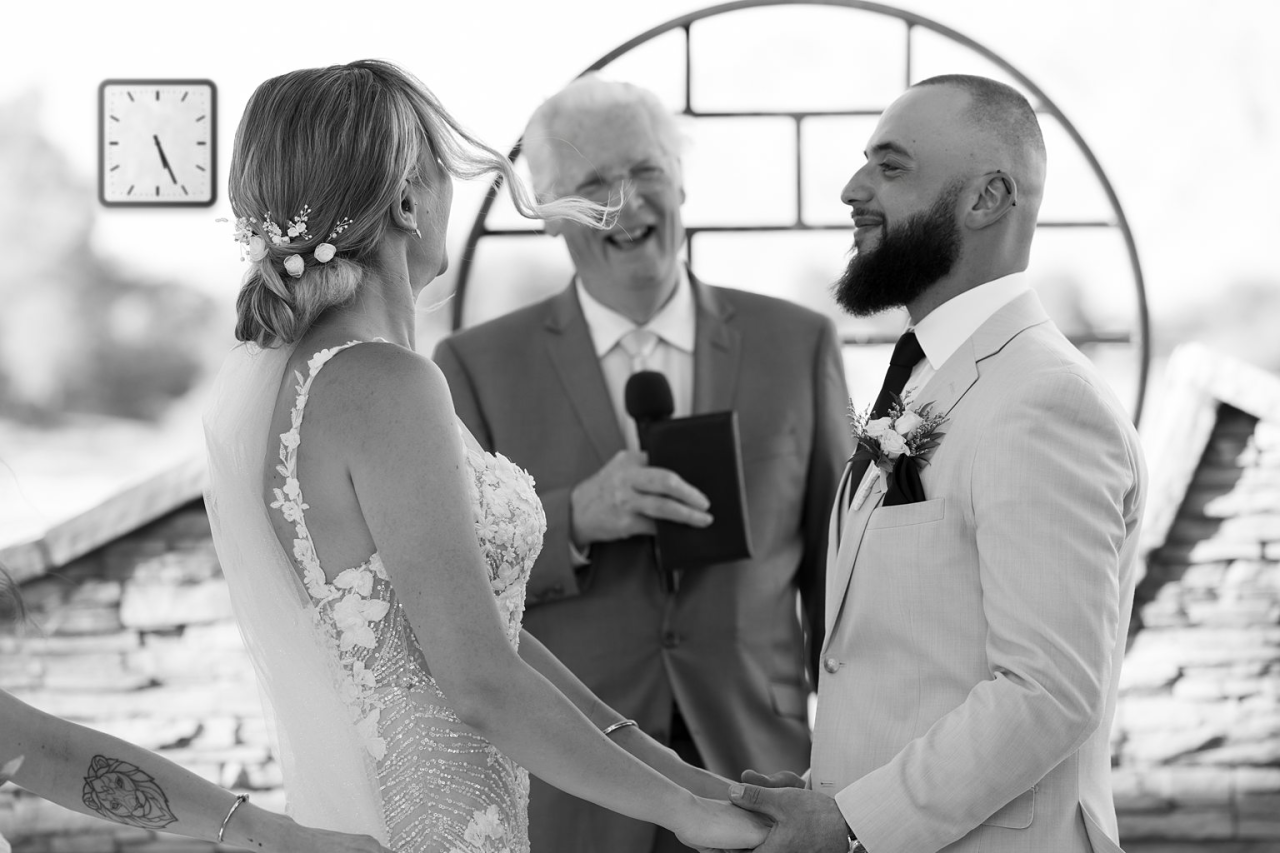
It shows 5h26
